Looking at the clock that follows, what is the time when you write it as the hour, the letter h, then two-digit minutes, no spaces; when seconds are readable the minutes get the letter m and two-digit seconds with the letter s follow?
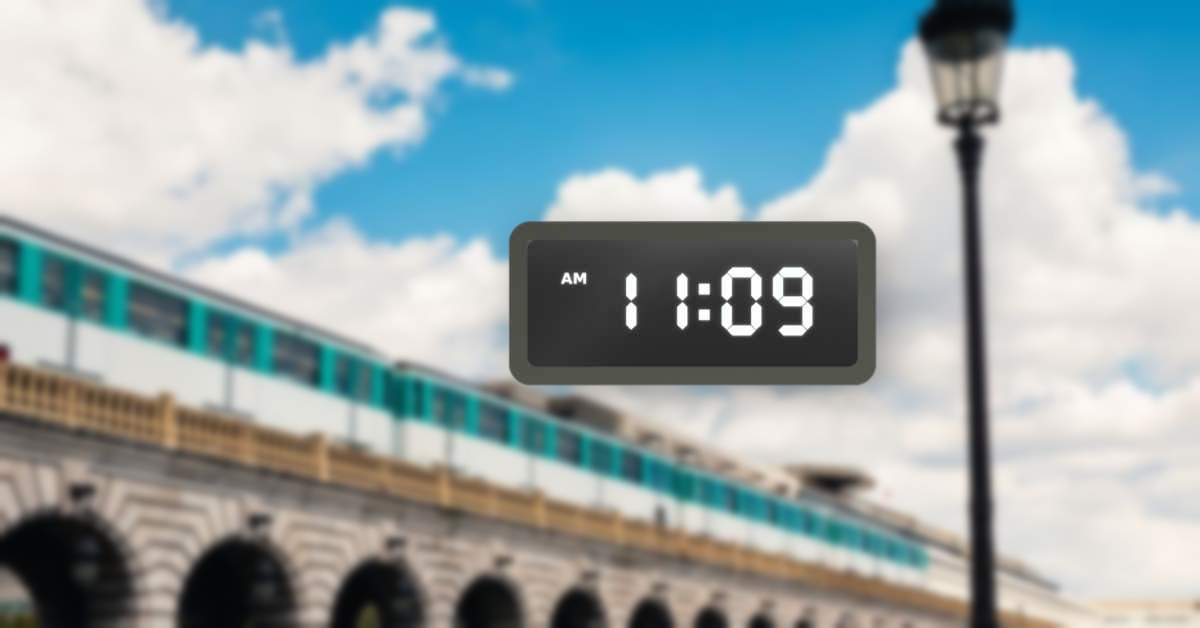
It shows 11h09
